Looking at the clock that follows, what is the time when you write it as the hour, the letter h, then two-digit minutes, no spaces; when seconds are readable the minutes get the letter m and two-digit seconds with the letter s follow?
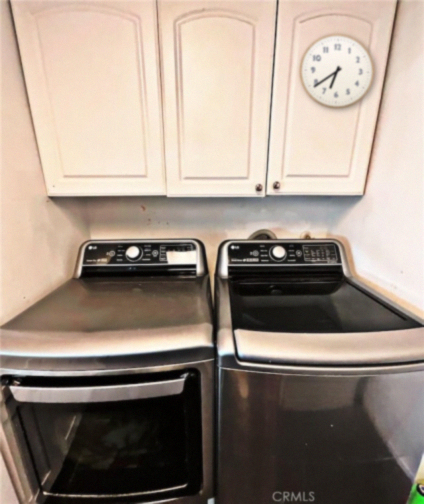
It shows 6h39
